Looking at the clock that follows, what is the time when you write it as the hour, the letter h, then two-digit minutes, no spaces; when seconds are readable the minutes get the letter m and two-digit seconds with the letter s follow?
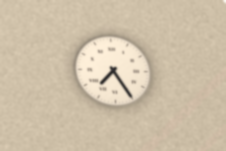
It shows 7h25
